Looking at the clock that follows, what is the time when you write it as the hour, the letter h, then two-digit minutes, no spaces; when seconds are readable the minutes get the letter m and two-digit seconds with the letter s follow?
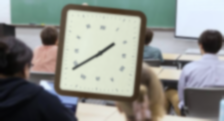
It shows 1h39
